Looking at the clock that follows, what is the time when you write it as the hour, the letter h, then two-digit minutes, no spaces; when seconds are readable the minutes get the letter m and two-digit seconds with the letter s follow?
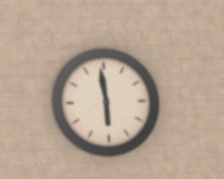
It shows 5h59
